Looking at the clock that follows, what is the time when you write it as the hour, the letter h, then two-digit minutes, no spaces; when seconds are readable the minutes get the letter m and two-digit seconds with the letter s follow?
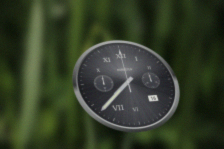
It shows 7h38
